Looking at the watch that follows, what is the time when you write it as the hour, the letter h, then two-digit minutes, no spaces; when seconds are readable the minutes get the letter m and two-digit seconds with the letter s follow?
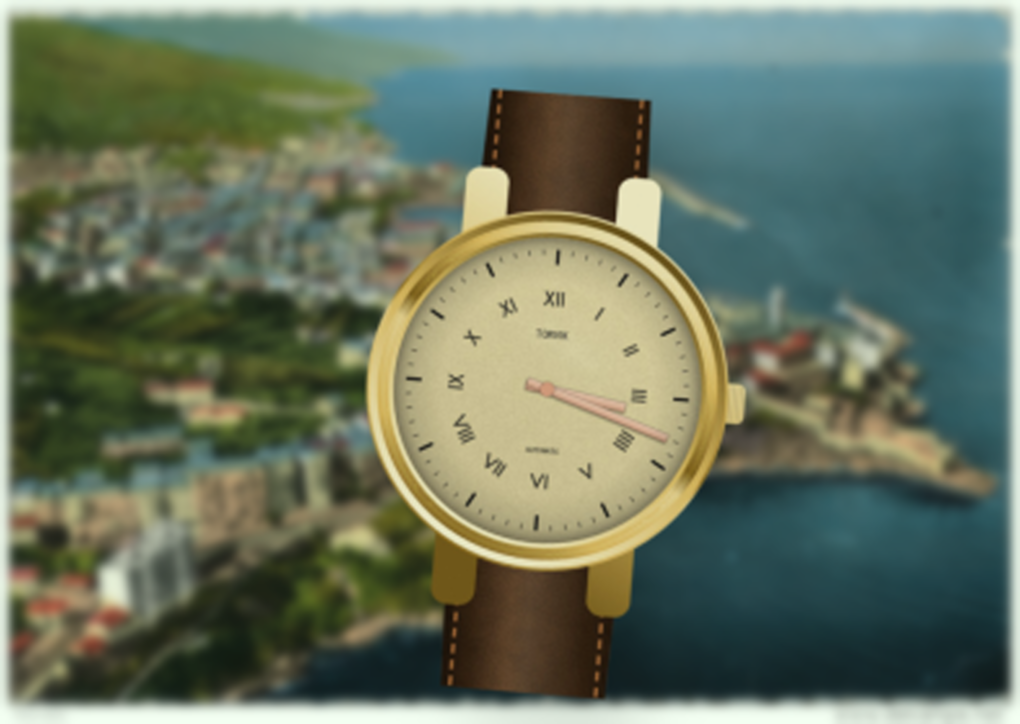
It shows 3h18
